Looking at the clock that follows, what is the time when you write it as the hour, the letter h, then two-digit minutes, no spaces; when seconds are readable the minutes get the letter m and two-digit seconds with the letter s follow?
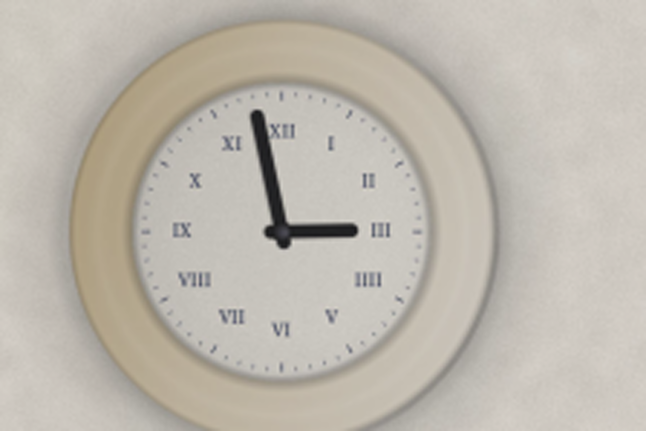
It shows 2h58
